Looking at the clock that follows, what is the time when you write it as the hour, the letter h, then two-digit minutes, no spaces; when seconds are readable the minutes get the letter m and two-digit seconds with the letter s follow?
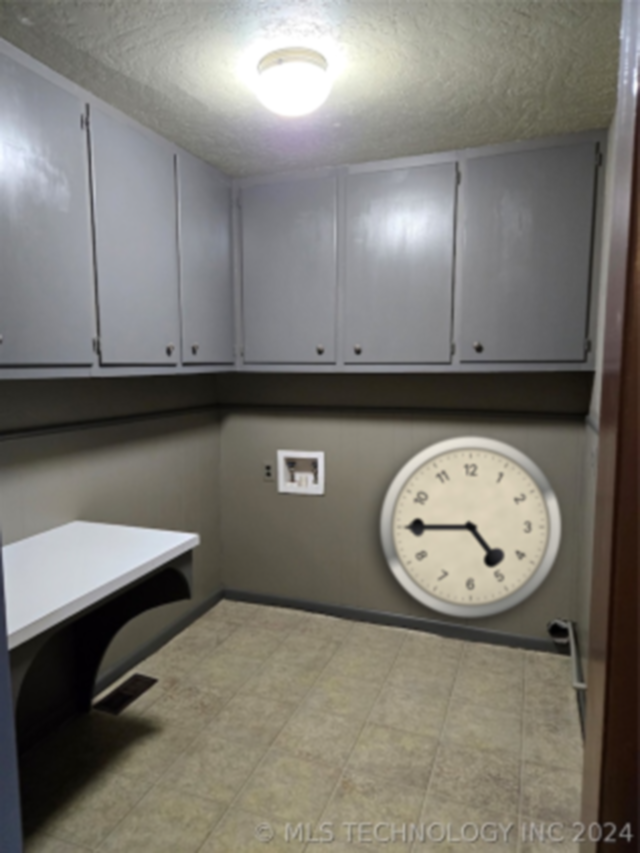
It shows 4h45
